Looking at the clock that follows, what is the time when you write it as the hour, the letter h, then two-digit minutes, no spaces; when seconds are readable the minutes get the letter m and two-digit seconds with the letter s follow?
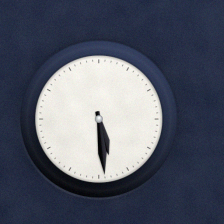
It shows 5h29
